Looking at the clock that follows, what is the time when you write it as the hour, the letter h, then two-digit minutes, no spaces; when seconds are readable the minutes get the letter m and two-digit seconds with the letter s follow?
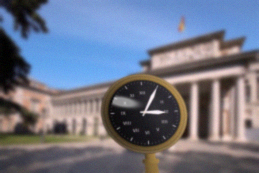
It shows 3h05
